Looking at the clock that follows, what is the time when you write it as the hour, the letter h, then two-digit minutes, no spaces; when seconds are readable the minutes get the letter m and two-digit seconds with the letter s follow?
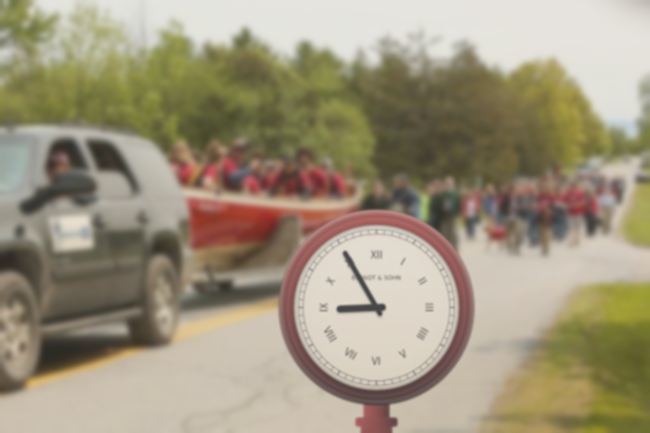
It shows 8h55
